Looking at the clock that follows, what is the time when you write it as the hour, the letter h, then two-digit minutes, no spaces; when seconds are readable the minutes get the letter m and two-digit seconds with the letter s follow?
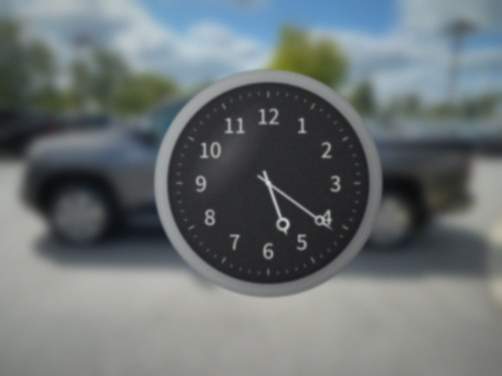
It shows 5h21
